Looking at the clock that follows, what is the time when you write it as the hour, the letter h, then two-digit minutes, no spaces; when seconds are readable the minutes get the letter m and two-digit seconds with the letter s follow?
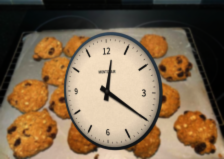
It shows 12h20
